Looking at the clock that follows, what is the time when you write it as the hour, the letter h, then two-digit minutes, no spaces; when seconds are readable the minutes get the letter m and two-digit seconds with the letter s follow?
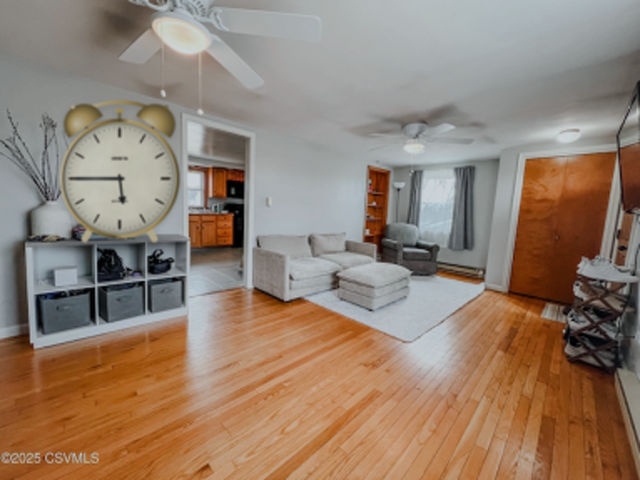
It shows 5h45
